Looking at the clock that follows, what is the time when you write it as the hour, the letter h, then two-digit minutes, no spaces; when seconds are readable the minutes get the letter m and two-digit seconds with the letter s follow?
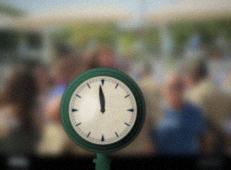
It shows 11h59
